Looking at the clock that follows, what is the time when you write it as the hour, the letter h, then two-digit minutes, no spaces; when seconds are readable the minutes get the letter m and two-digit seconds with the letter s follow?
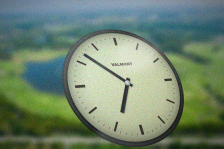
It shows 6h52
